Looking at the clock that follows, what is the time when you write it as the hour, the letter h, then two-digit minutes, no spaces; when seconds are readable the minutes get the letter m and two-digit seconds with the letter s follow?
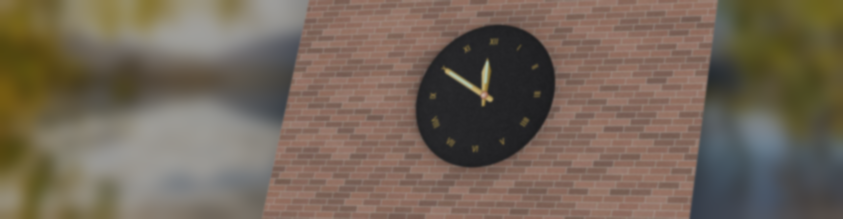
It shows 11h50
